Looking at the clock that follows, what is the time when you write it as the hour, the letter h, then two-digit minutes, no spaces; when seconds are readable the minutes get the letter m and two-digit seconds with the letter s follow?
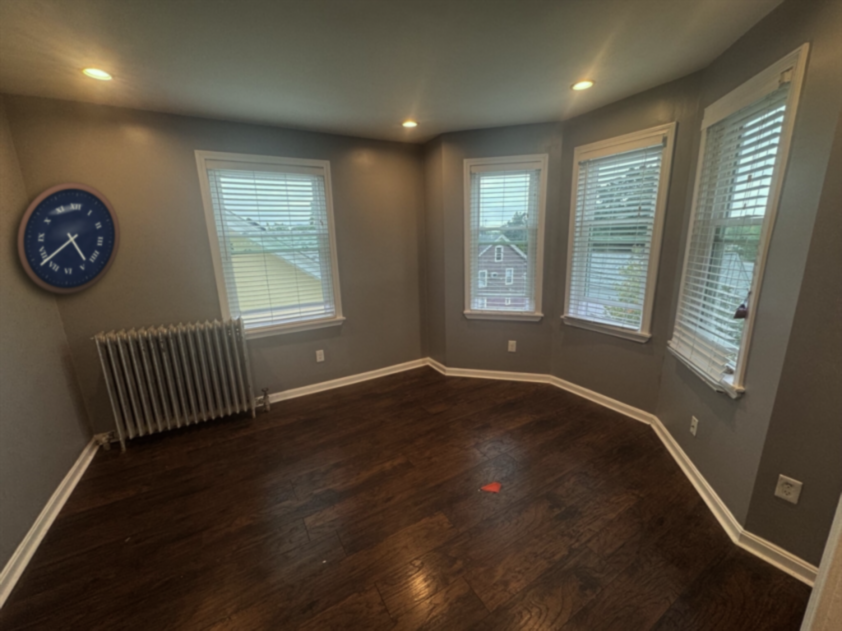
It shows 4h38
